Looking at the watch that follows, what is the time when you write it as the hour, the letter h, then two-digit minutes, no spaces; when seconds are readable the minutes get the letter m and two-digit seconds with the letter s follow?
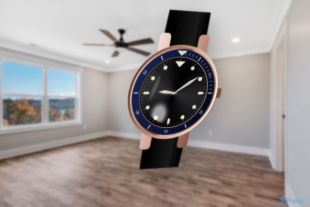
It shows 9h09
